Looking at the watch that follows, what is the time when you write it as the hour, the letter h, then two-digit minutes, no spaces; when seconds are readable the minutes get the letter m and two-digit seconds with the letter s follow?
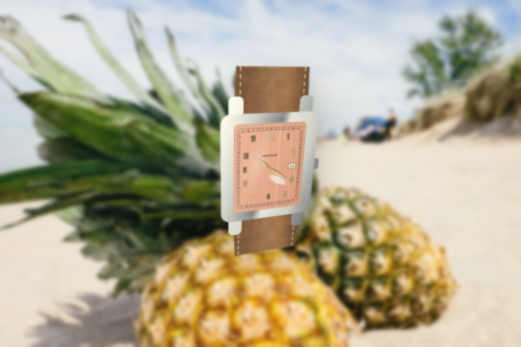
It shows 10h21
